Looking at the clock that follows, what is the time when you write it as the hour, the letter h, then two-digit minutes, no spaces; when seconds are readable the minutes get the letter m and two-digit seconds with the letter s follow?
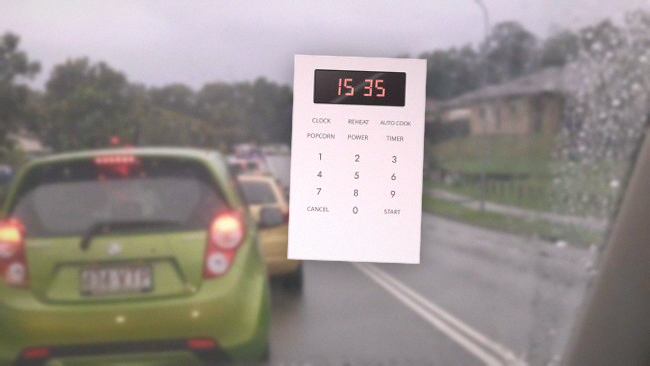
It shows 15h35
